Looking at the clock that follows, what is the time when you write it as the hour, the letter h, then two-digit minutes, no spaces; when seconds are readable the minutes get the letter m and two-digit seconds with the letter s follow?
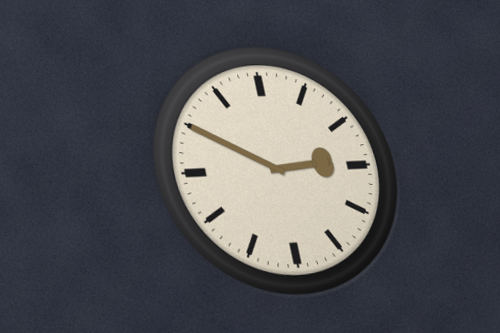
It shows 2h50
